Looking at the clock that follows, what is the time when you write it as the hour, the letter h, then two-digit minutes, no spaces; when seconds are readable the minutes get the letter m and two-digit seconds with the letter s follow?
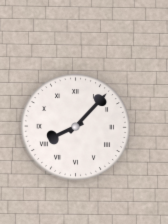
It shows 8h07
